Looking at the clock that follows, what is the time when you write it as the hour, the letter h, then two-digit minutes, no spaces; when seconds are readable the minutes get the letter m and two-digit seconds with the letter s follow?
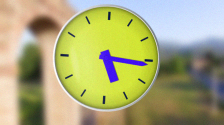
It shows 5h16
